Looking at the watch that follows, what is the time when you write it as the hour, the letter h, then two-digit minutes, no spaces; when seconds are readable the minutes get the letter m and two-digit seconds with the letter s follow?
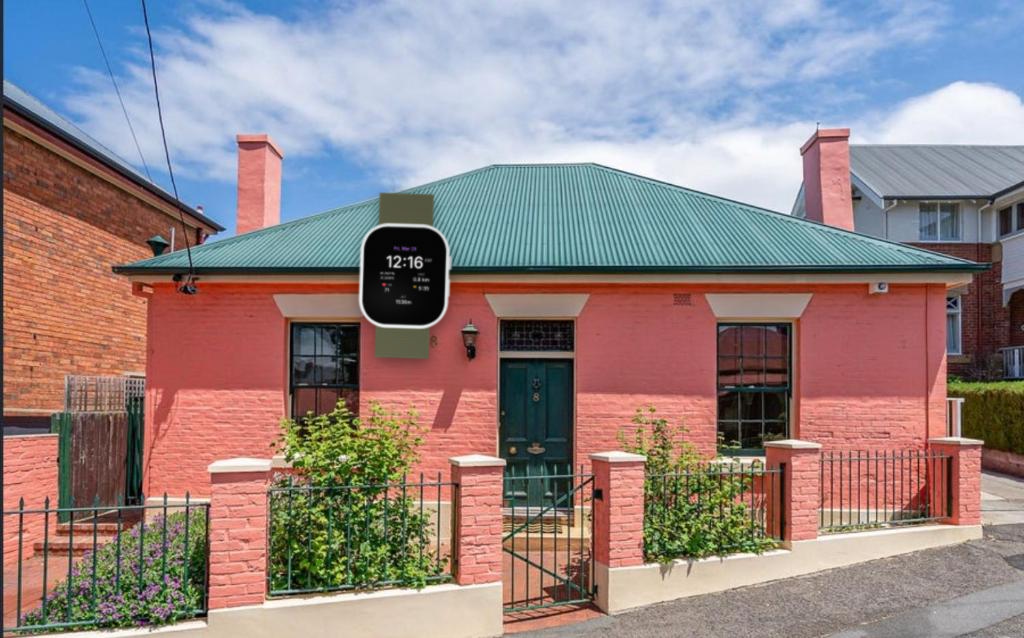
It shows 12h16
